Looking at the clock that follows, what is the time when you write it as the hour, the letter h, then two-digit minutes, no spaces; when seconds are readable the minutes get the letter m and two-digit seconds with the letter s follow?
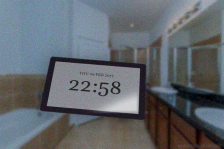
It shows 22h58
